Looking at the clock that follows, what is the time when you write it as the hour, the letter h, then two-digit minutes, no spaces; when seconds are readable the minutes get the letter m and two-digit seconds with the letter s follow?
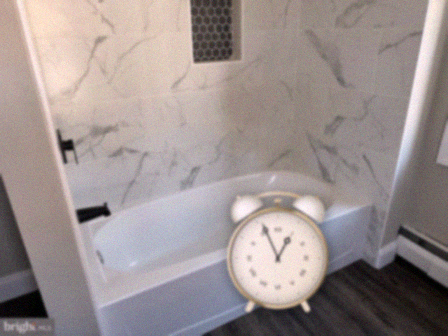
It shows 12h56
